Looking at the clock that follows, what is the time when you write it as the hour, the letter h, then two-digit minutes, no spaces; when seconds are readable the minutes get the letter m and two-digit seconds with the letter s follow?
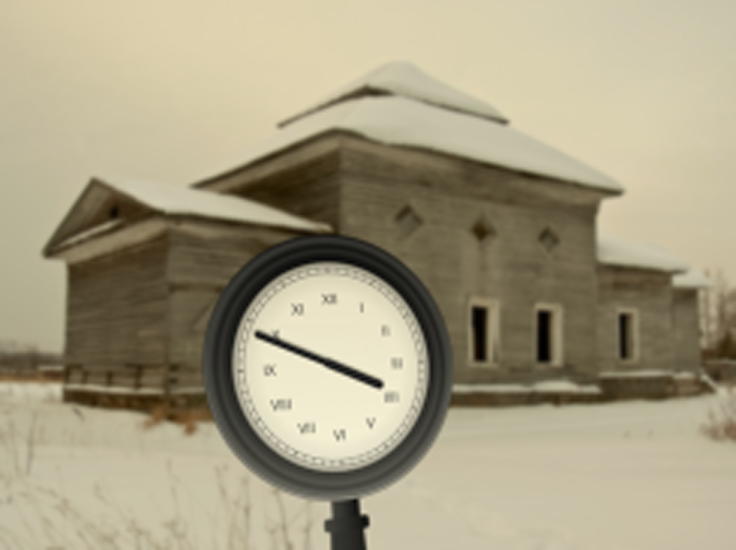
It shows 3h49
